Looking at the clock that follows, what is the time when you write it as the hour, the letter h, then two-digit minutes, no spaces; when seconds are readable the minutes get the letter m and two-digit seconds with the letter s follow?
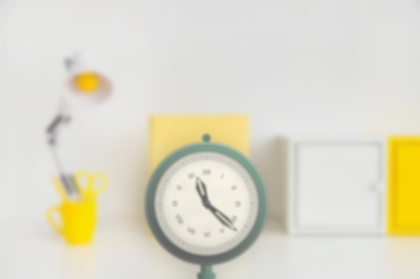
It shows 11h22
